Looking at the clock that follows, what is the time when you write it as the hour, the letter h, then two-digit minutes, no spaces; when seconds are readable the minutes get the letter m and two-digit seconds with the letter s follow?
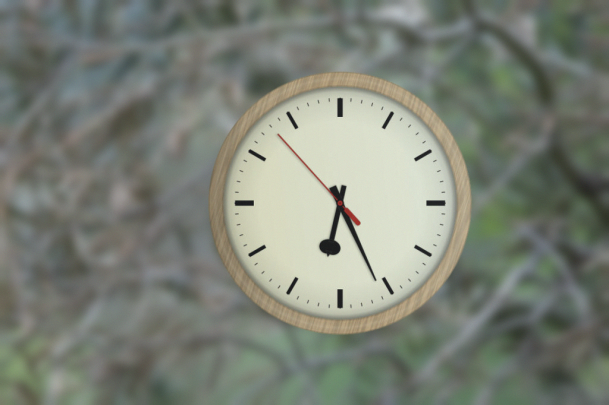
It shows 6h25m53s
